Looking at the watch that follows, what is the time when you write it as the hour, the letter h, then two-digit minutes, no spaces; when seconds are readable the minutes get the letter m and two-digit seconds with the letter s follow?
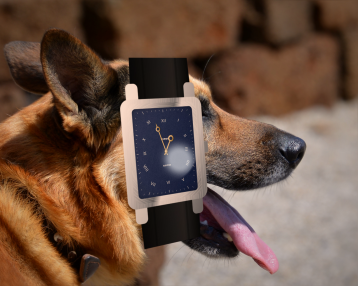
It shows 12h57
